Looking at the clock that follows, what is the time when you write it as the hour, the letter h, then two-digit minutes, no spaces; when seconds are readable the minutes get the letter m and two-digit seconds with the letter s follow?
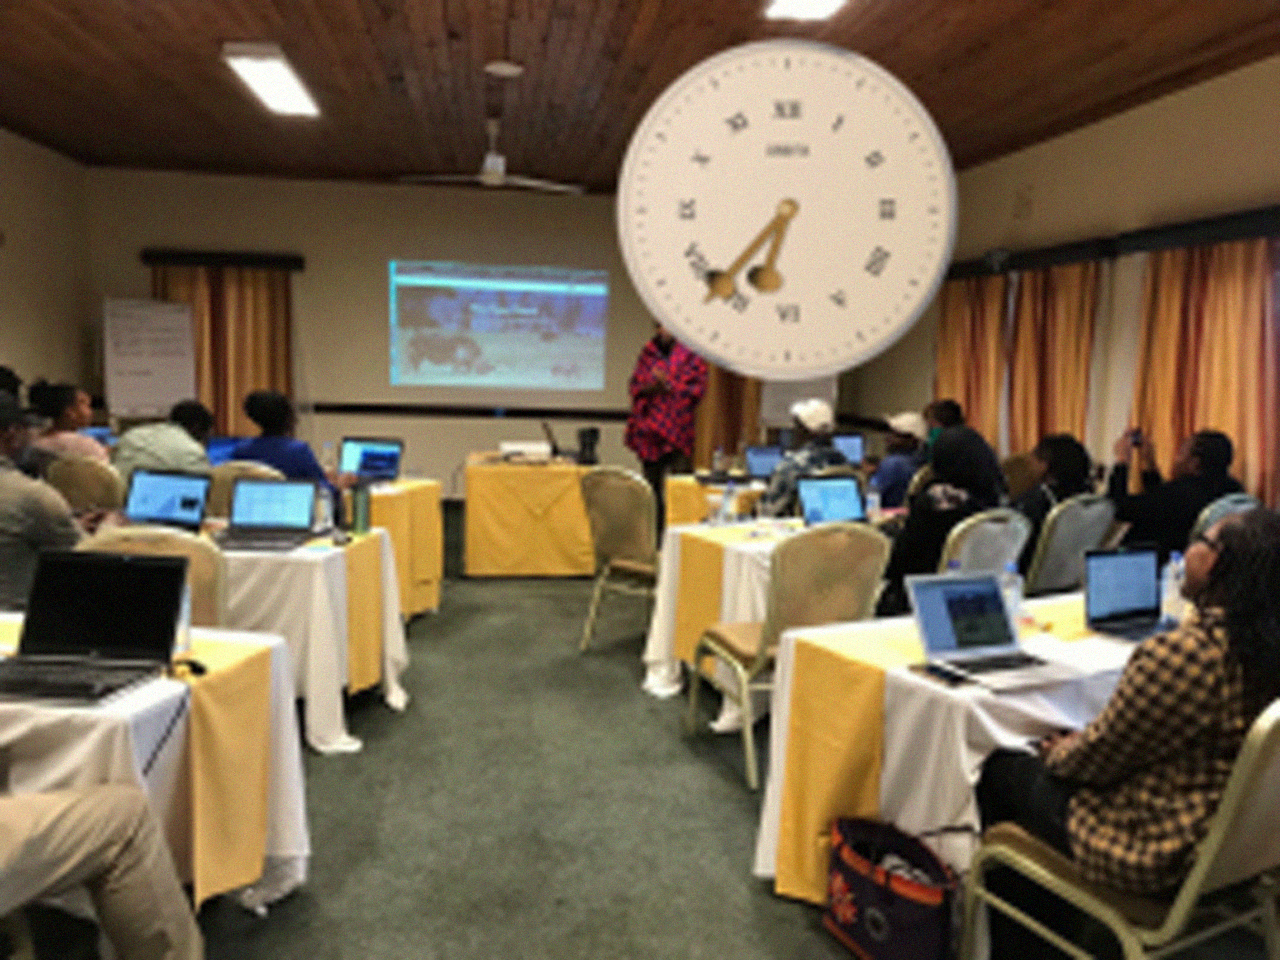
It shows 6h37
